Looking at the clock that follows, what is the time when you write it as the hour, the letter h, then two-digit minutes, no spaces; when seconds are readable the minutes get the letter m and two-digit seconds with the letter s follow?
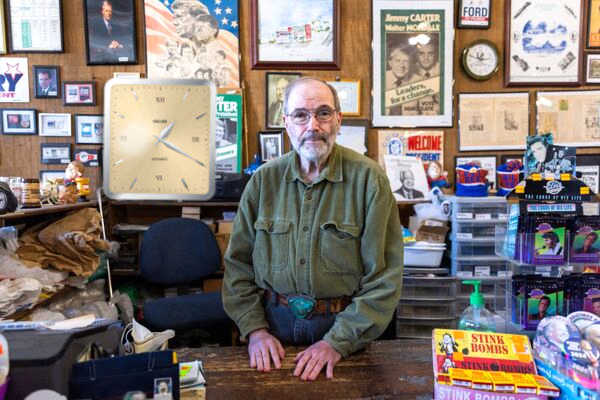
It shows 1h20
